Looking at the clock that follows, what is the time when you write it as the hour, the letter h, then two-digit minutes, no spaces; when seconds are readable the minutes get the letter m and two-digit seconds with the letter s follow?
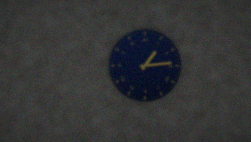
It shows 1h14
